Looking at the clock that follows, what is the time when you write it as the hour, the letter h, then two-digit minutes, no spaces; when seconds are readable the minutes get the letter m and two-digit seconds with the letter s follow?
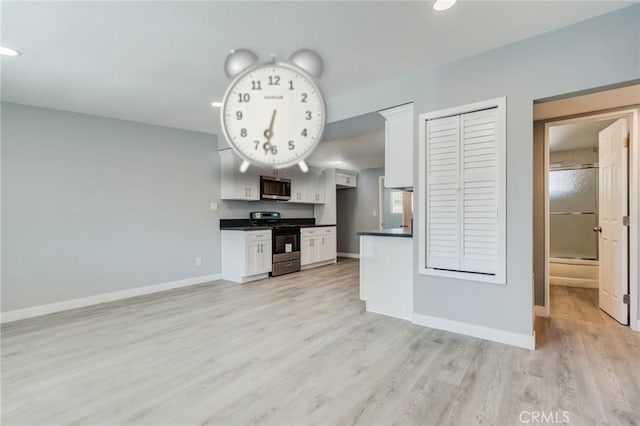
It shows 6h32
